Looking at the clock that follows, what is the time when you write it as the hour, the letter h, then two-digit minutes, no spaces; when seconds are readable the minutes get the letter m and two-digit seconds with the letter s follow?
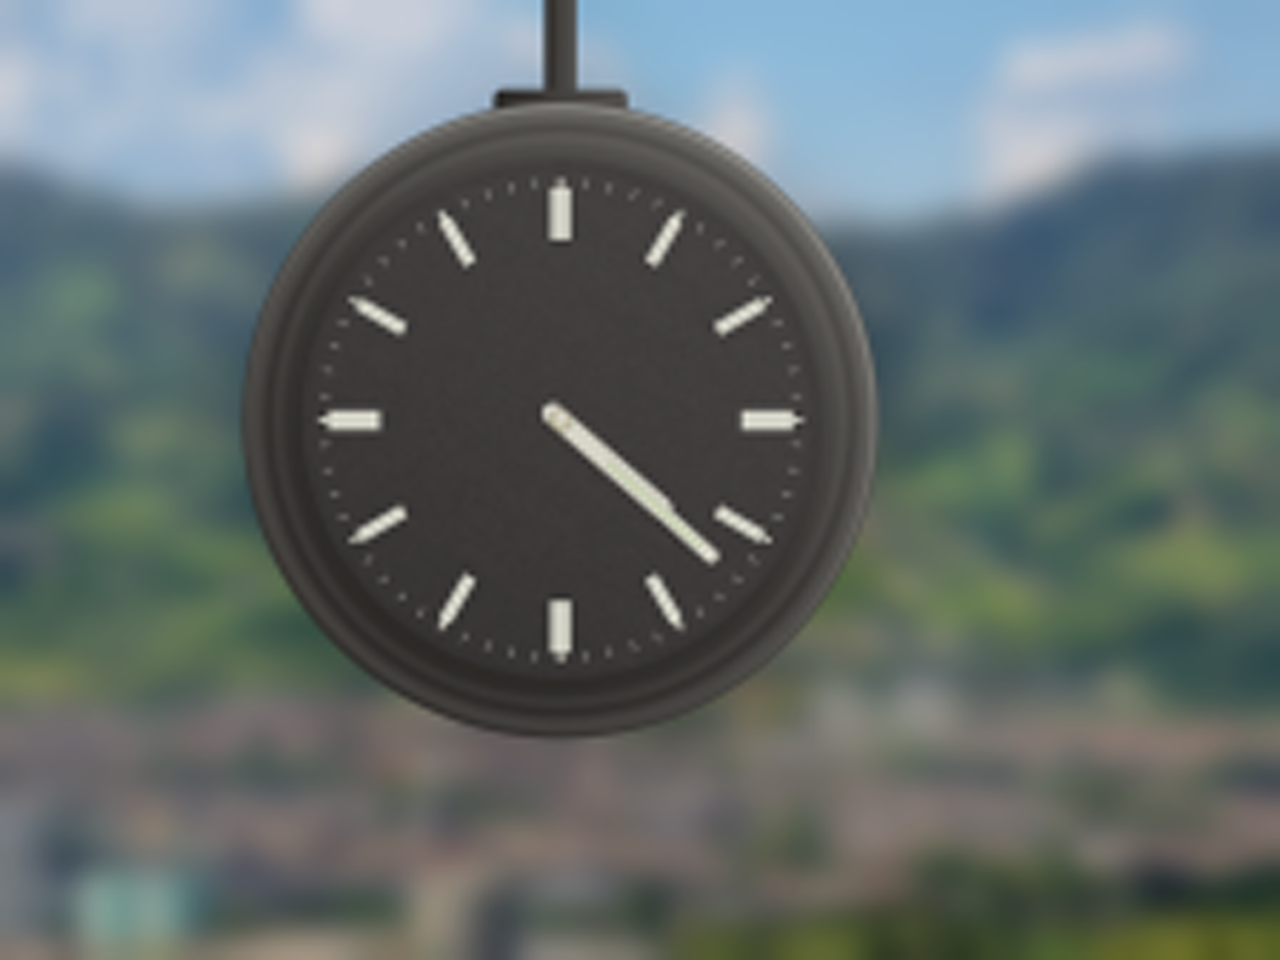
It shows 4h22
